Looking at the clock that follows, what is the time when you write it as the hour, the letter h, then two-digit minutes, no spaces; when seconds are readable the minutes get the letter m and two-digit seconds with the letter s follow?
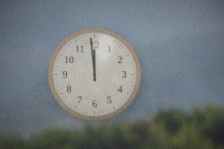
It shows 11h59
